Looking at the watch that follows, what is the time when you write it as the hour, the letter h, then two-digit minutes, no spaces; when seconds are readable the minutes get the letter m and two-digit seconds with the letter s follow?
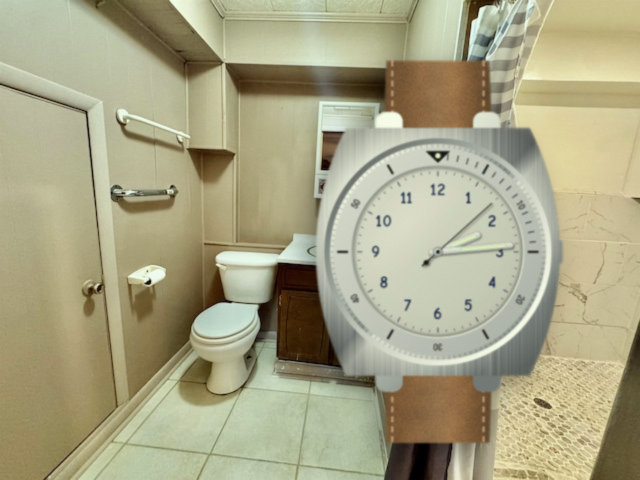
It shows 2h14m08s
